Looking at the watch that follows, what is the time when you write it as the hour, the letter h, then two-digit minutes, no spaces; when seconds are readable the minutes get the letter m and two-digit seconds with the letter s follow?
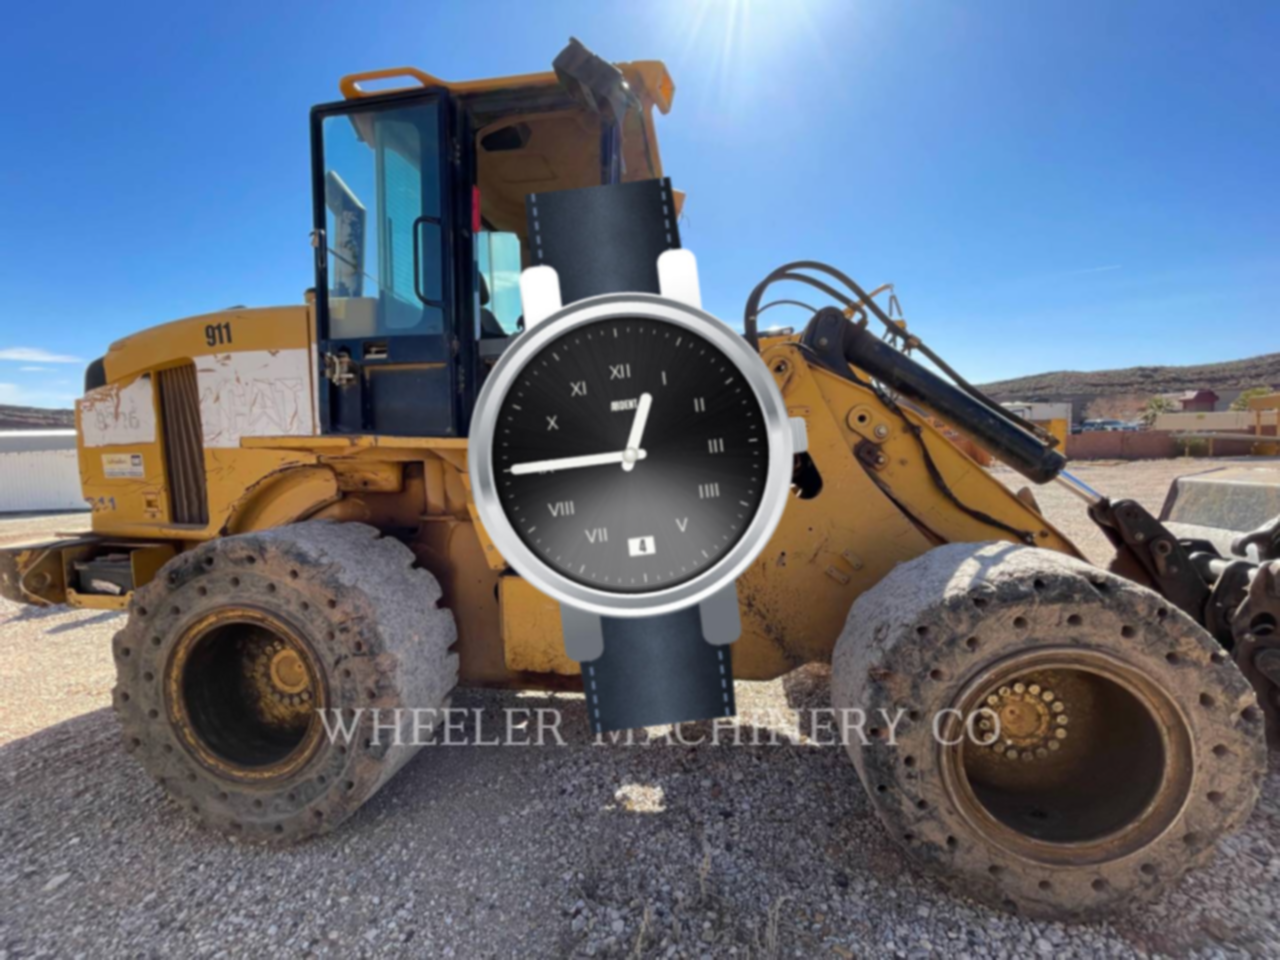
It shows 12h45
